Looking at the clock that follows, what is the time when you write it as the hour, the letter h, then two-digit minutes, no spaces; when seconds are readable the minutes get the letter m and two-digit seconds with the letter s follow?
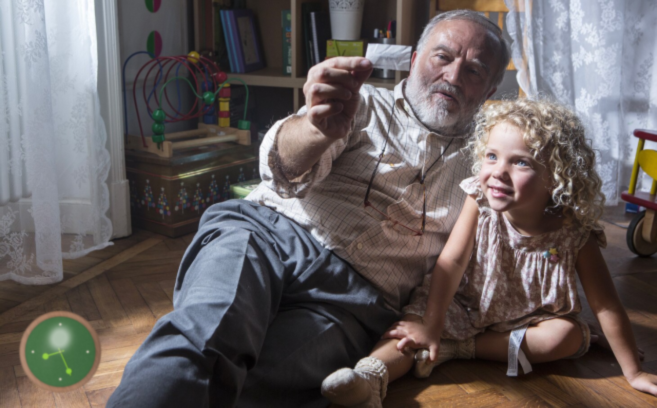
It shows 8h26
